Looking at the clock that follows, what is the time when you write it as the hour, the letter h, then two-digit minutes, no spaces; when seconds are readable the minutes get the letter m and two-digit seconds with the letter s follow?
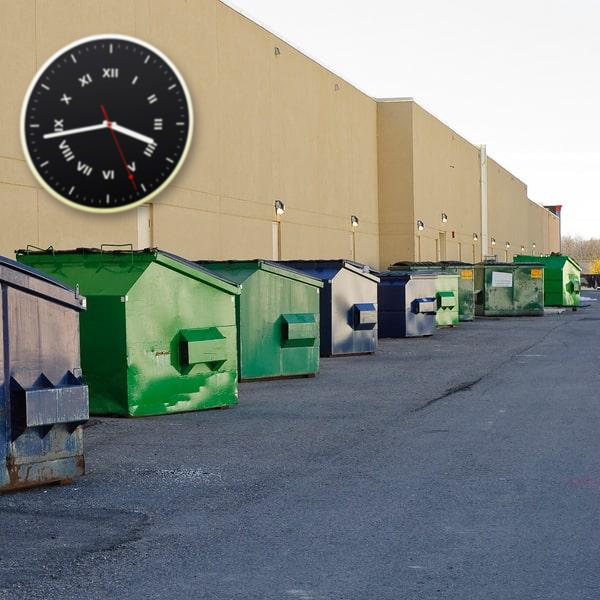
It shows 3h43m26s
